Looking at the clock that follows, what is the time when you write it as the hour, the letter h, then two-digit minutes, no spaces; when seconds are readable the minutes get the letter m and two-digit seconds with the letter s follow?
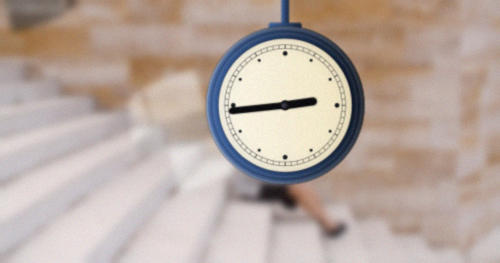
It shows 2h44
